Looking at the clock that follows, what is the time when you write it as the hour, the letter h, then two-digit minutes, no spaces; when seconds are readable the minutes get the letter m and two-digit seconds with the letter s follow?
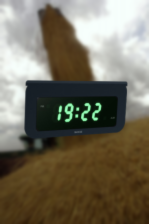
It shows 19h22
